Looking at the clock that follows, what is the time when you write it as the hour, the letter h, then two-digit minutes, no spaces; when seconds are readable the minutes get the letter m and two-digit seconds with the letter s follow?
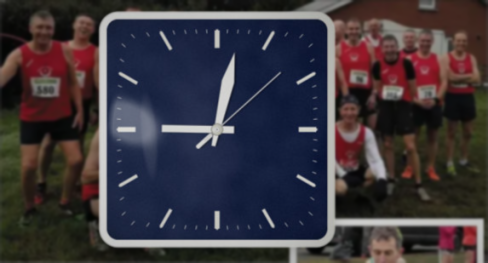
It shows 9h02m08s
